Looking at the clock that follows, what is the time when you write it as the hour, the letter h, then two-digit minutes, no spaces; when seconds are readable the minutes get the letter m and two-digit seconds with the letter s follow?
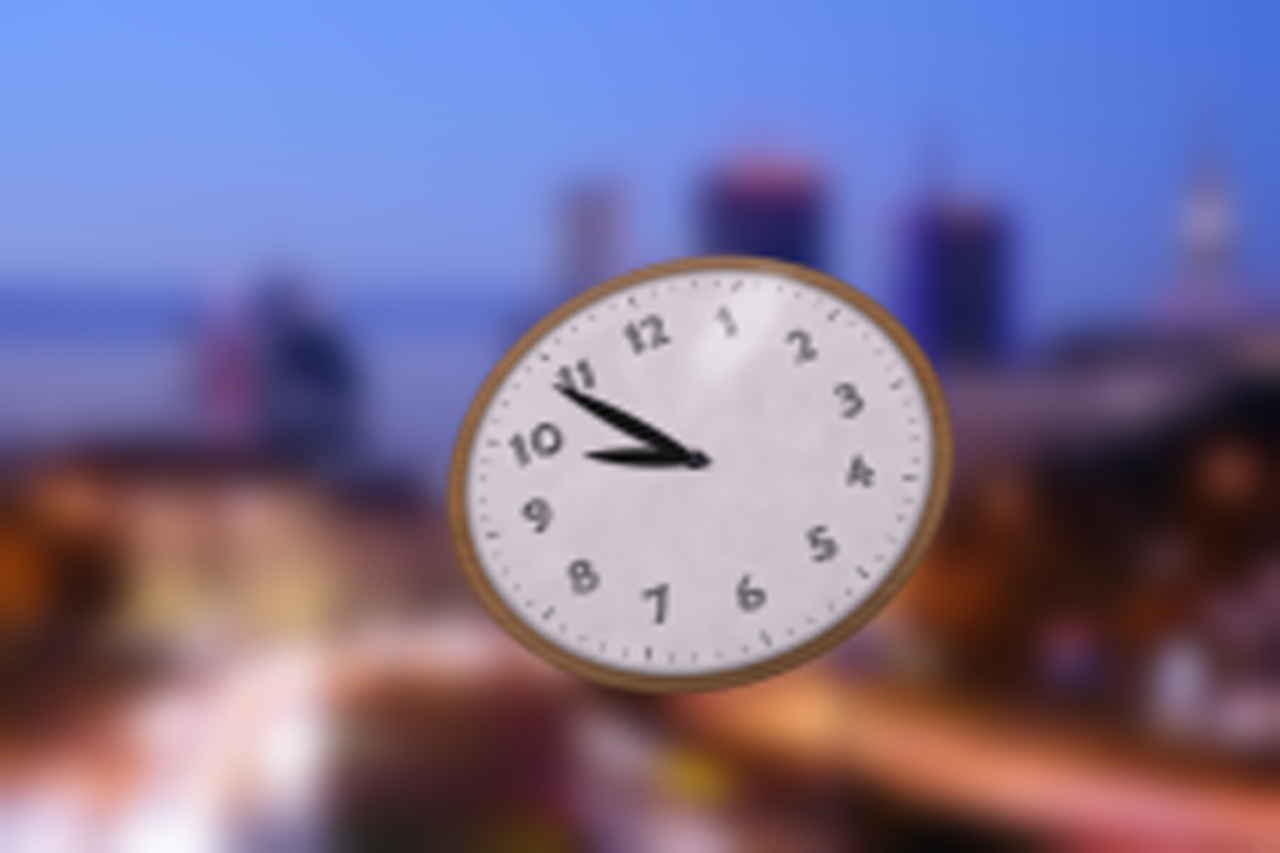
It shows 9h54
